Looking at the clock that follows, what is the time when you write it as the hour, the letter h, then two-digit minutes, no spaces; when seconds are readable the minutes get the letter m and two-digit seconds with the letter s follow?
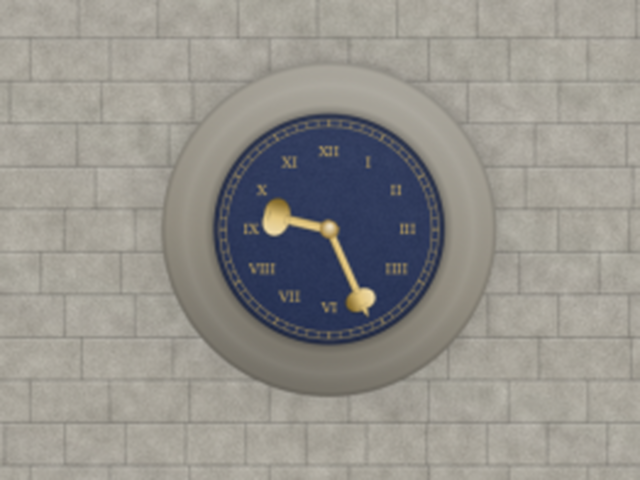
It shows 9h26
